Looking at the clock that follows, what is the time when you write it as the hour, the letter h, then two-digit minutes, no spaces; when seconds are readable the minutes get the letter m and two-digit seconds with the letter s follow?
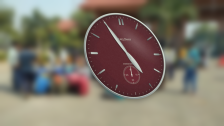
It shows 4h55
